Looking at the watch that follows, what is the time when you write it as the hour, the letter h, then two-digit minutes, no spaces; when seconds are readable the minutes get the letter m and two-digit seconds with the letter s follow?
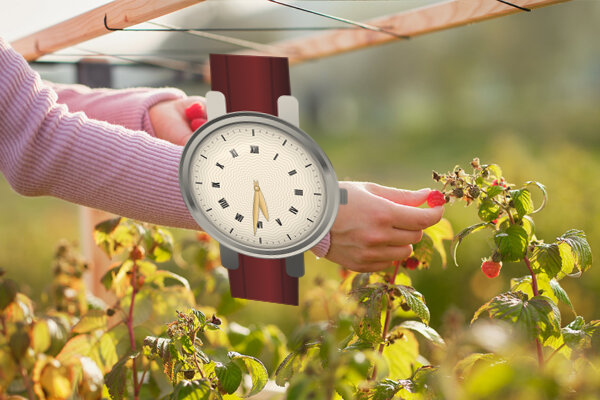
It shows 5h31
